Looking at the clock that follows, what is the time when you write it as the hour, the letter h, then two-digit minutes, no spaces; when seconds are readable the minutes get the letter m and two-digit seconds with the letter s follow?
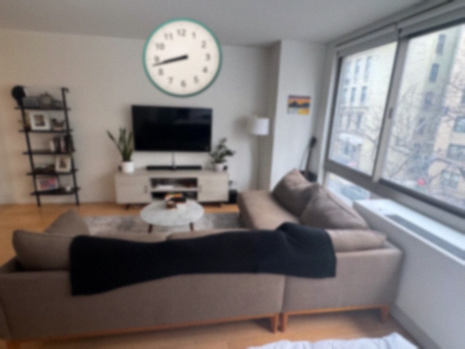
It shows 8h43
